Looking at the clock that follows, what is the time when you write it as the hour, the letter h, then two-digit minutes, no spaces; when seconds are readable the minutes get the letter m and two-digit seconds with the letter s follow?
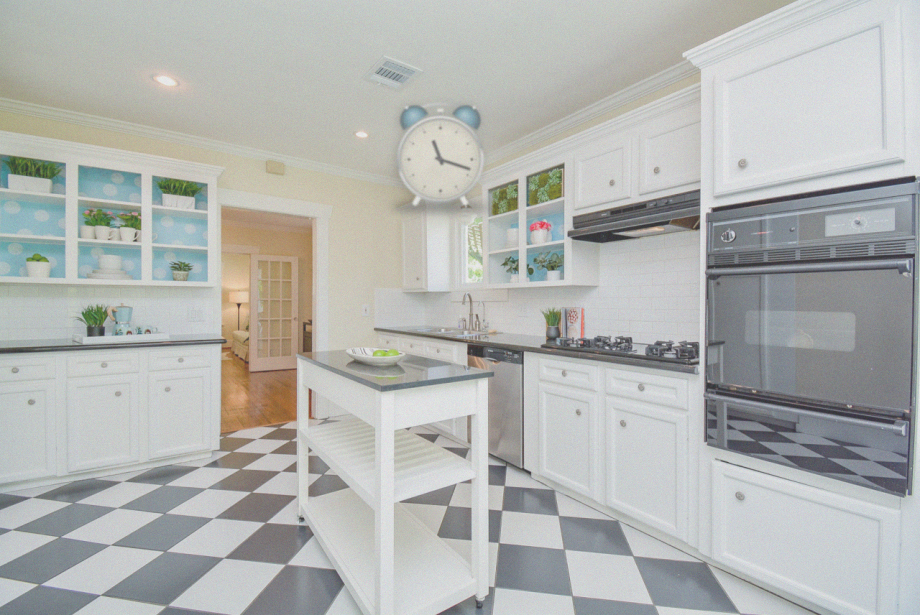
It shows 11h18
